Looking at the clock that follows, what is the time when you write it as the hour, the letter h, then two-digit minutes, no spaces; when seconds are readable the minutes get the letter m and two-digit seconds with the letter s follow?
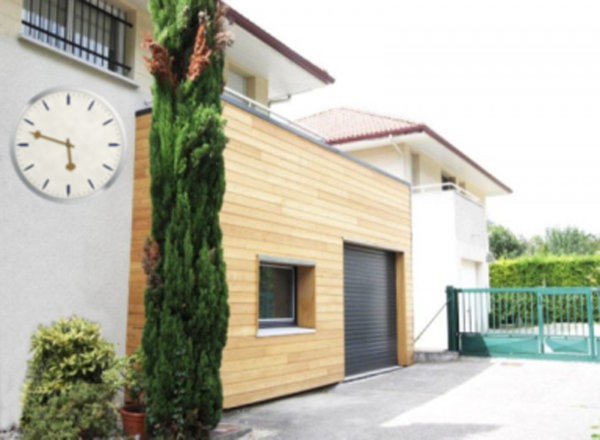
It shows 5h48
